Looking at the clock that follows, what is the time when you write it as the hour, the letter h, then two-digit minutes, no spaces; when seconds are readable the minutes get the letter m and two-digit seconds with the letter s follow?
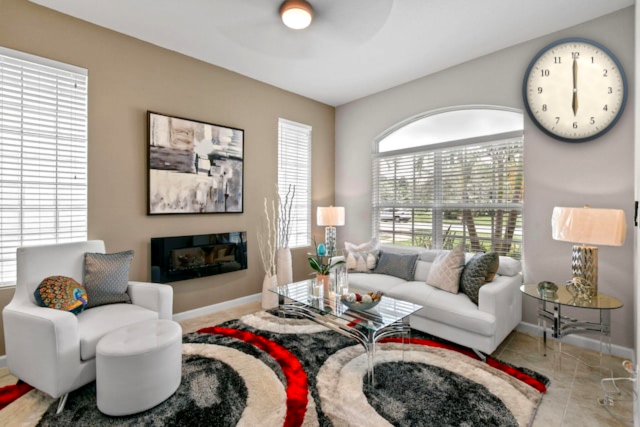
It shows 6h00
